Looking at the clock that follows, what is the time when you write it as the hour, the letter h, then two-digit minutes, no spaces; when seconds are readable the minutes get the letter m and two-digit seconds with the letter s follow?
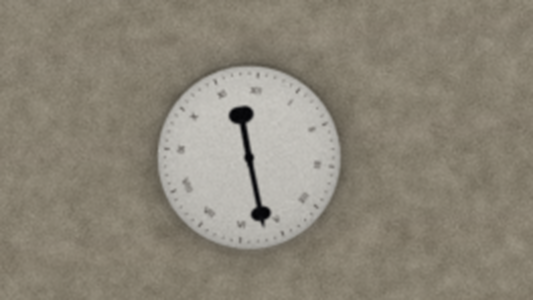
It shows 11h27
